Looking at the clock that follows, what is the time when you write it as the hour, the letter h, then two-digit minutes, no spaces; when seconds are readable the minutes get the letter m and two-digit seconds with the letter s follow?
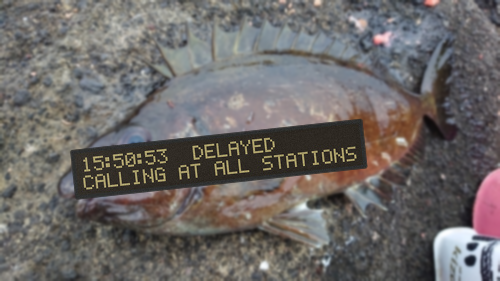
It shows 15h50m53s
